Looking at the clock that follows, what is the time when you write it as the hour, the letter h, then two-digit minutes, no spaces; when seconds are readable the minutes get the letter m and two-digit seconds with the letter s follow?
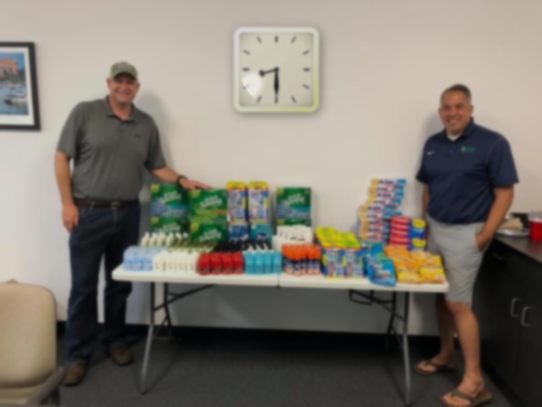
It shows 8h30
